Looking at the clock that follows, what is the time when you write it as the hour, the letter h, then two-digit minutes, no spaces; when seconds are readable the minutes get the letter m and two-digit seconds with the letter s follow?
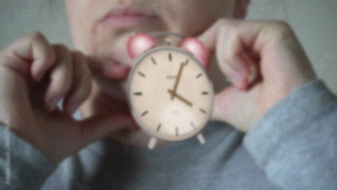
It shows 4h04
